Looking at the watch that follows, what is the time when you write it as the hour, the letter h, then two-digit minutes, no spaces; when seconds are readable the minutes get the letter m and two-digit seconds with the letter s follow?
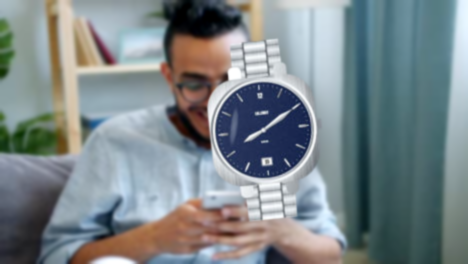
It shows 8h10
